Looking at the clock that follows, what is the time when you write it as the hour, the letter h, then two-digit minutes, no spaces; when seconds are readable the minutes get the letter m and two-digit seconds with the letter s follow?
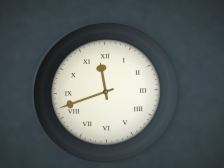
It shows 11h42
